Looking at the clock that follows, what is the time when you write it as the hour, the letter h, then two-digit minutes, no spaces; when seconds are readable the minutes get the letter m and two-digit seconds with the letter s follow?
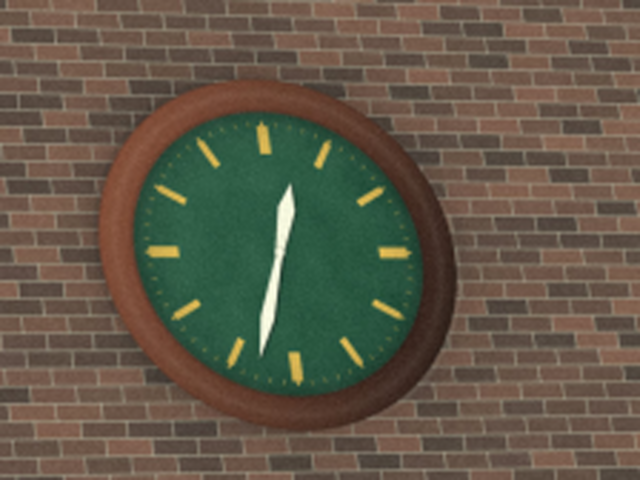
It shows 12h33
